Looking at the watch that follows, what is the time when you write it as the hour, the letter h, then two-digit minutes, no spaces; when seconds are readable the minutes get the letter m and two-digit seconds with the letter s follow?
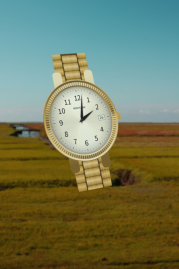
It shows 2h02
